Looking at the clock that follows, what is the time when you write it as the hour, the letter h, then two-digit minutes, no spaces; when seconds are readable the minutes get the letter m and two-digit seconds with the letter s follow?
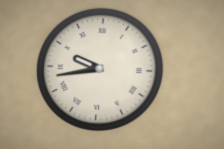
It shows 9h43
